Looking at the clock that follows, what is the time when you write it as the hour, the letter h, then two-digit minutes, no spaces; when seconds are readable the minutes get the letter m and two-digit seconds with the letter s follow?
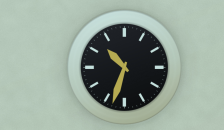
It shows 10h33
